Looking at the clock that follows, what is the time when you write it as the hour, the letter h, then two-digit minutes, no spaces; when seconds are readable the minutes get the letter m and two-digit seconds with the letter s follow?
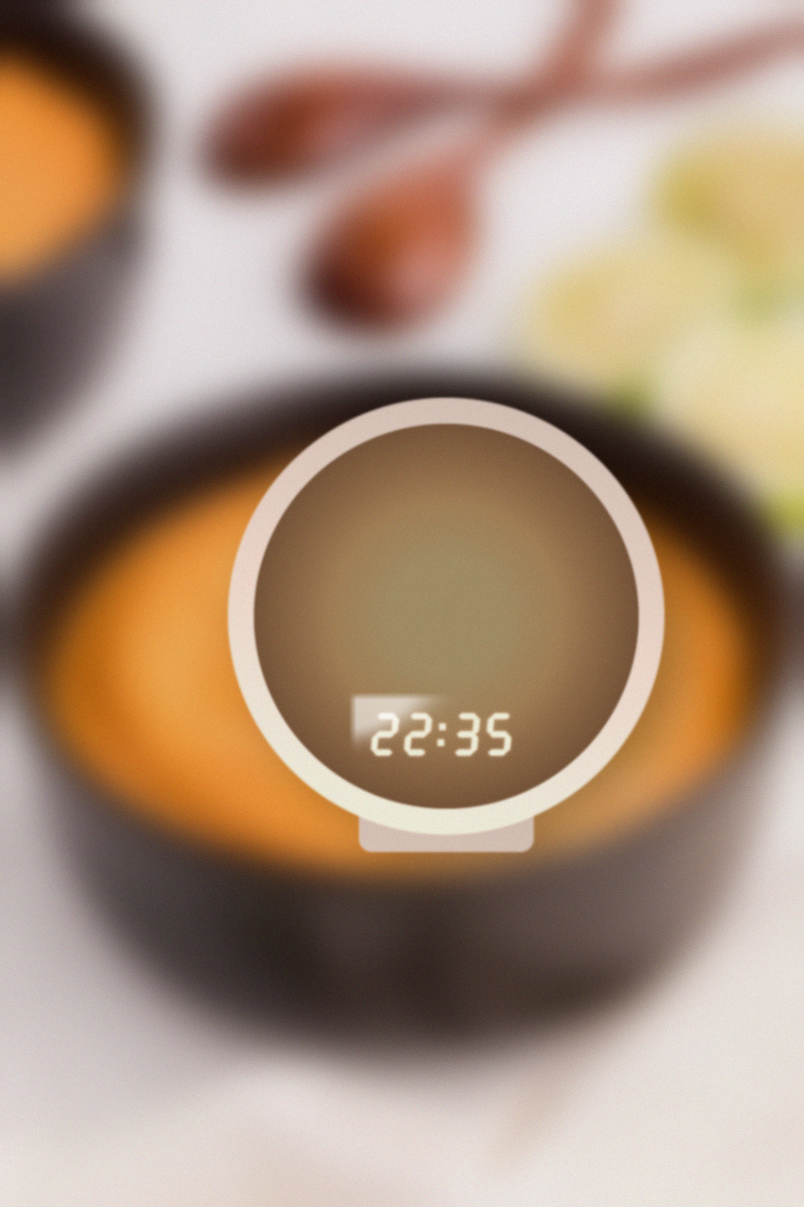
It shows 22h35
